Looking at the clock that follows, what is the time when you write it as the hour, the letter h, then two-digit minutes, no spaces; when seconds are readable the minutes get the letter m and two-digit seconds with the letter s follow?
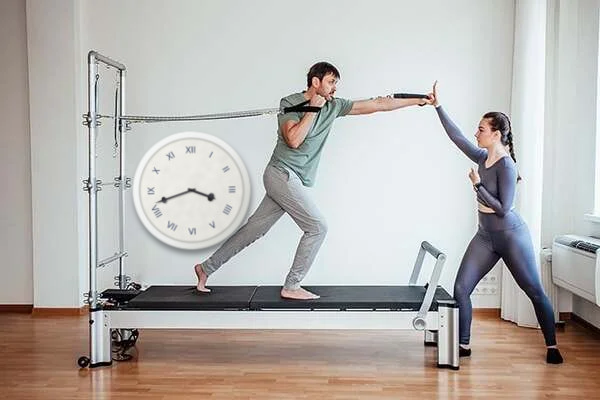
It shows 3h42
